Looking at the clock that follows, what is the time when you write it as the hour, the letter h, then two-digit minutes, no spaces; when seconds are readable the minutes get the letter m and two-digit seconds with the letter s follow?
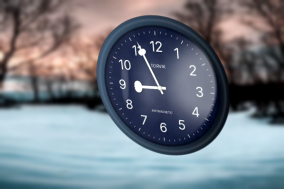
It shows 8h56
